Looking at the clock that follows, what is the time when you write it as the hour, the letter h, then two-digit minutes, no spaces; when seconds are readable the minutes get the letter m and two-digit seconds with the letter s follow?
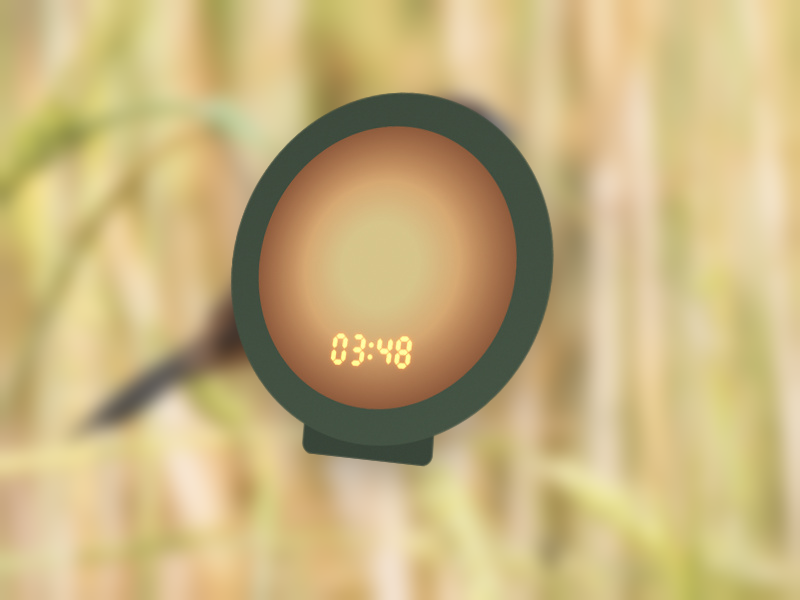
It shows 3h48
